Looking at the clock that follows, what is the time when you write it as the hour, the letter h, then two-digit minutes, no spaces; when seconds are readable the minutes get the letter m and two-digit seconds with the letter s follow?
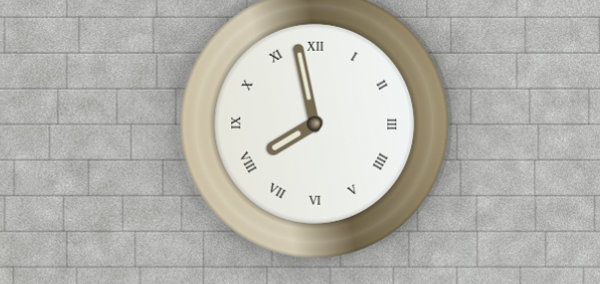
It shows 7h58
